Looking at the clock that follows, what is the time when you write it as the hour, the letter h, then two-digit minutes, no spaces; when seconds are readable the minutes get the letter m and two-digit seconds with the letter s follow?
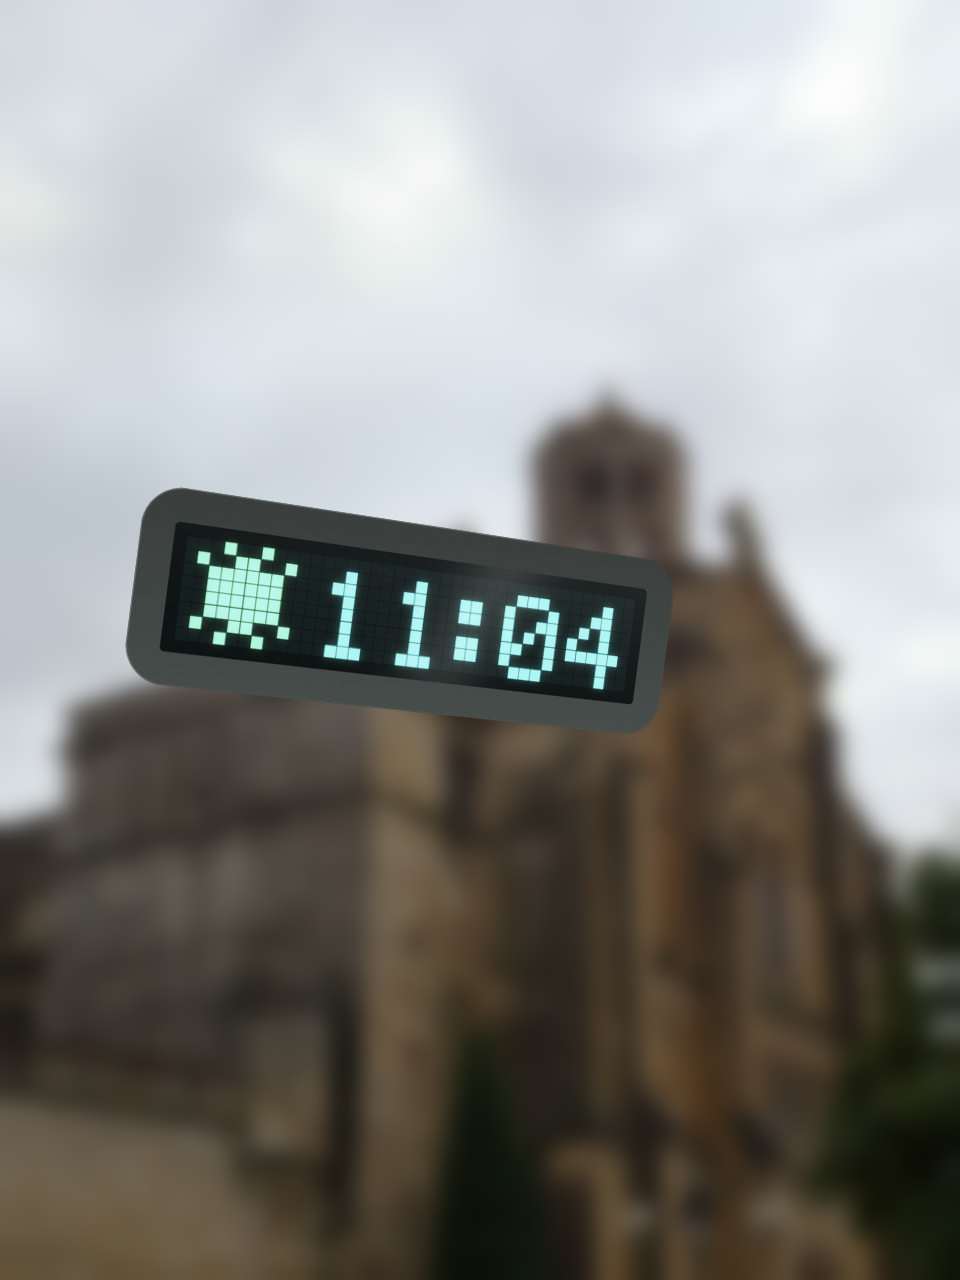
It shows 11h04
